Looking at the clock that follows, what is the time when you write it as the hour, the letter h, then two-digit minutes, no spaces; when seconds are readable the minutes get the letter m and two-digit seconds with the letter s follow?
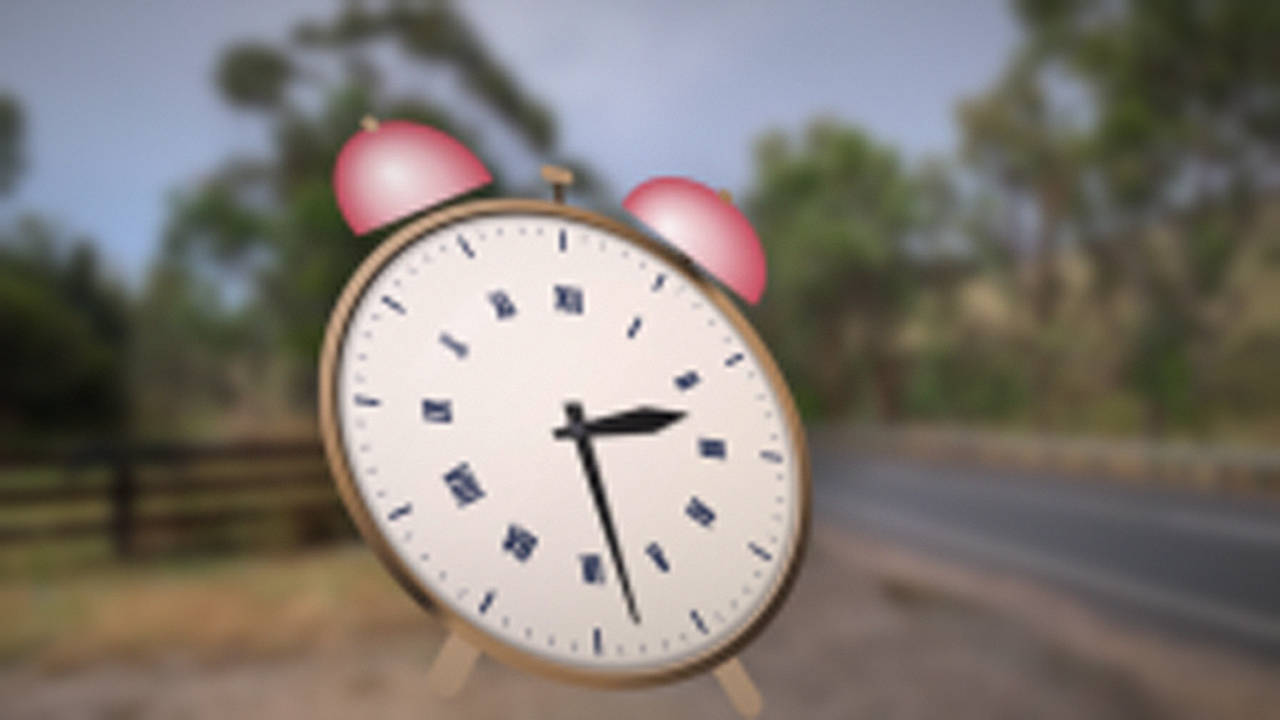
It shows 2h28
